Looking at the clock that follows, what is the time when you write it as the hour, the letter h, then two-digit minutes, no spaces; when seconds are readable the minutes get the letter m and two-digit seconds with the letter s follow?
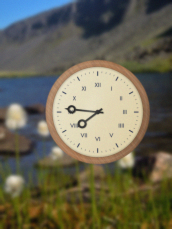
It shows 7h46
